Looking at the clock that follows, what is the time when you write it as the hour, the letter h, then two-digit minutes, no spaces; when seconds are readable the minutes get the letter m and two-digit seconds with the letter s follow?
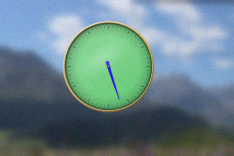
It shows 5h27
